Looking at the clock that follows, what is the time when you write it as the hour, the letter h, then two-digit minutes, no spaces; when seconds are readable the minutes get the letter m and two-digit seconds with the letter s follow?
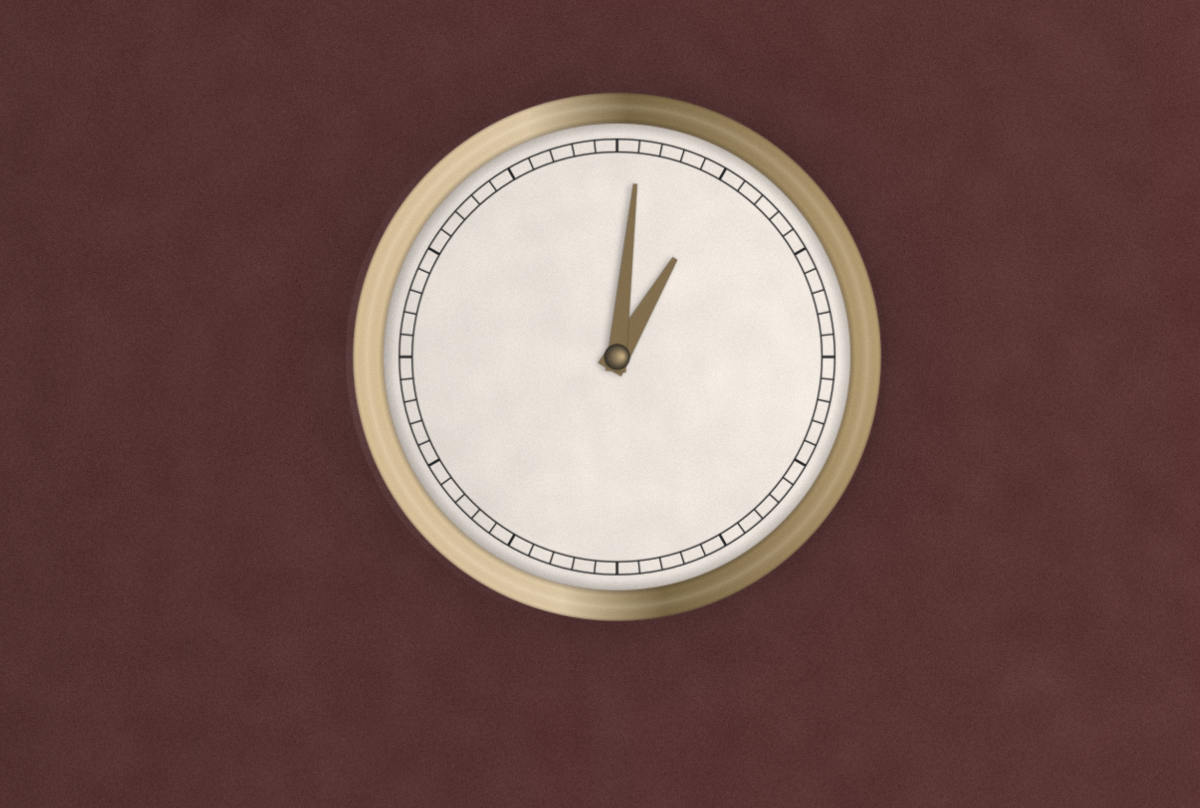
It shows 1h01
